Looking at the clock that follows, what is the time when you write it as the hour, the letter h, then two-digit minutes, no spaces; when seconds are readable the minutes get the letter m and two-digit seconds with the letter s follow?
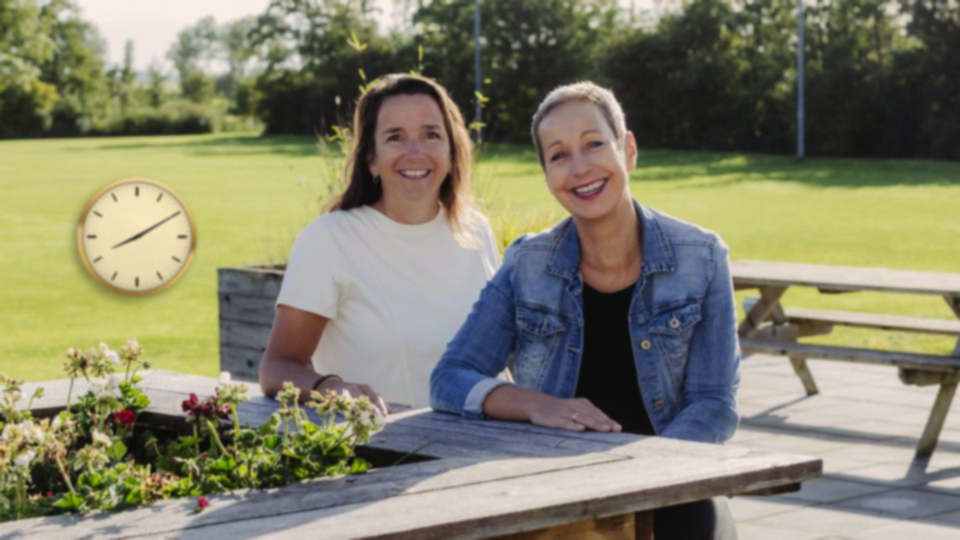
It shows 8h10
